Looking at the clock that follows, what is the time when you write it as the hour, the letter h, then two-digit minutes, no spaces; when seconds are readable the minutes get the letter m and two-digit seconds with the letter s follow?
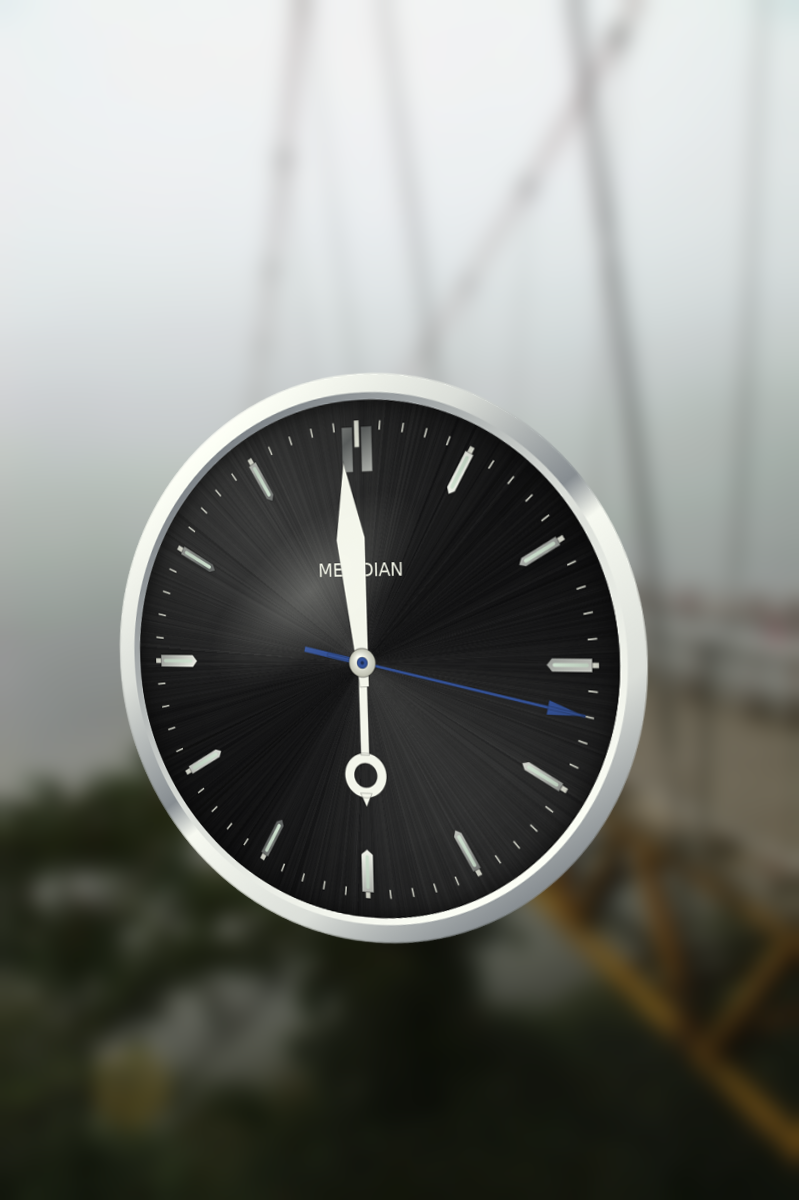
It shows 5h59m17s
